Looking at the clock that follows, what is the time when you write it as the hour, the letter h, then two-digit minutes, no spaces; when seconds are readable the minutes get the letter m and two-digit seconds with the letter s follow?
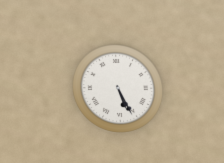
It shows 5h26
